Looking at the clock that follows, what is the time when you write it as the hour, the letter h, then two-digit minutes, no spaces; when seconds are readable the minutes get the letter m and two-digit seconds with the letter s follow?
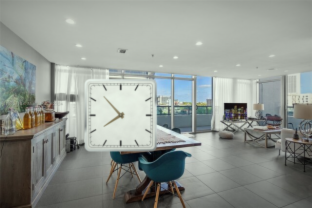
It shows 7h53
